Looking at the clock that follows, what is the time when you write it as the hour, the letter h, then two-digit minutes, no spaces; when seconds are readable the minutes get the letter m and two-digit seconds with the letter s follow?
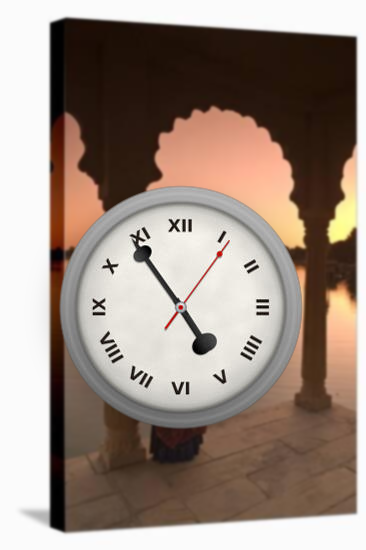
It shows 4h54m06s
